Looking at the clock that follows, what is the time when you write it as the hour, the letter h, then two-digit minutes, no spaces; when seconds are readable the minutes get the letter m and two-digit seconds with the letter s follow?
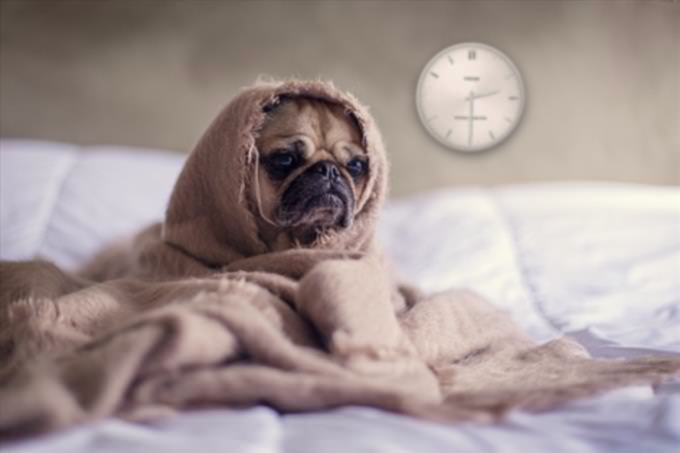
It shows 2h30
